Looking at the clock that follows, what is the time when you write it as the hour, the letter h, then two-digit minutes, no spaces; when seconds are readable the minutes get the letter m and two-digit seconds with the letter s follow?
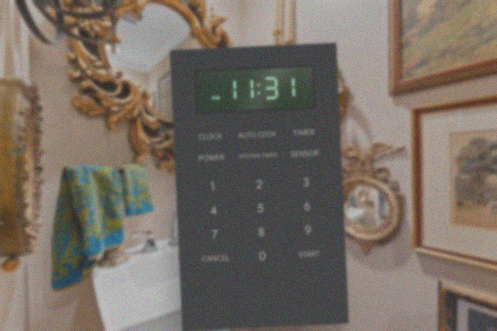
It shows 11h31
